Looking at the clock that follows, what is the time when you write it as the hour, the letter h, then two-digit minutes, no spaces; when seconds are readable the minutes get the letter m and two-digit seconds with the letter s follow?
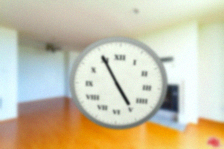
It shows 4h55
